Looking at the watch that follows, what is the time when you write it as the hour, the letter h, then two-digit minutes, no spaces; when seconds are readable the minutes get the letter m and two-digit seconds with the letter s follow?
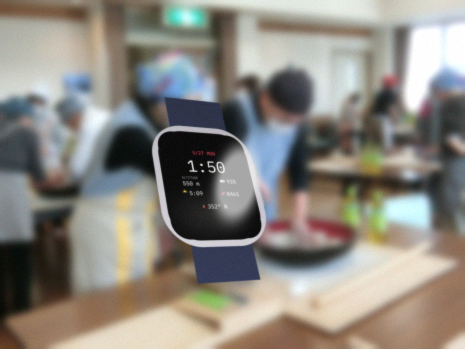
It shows 1h50
